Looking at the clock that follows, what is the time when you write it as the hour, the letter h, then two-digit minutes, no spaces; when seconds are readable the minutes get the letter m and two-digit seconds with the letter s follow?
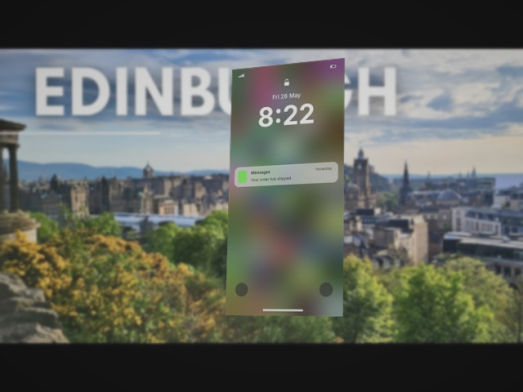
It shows 8h22
